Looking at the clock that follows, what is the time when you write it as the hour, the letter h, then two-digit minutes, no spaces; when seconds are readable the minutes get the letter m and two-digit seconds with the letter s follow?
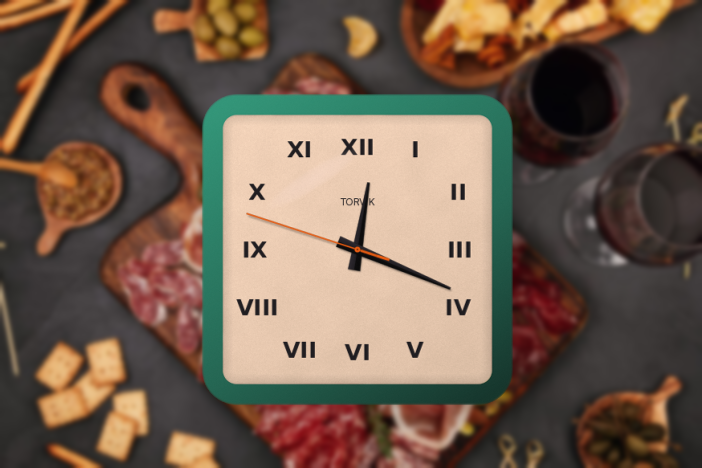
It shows 12h18m48s
